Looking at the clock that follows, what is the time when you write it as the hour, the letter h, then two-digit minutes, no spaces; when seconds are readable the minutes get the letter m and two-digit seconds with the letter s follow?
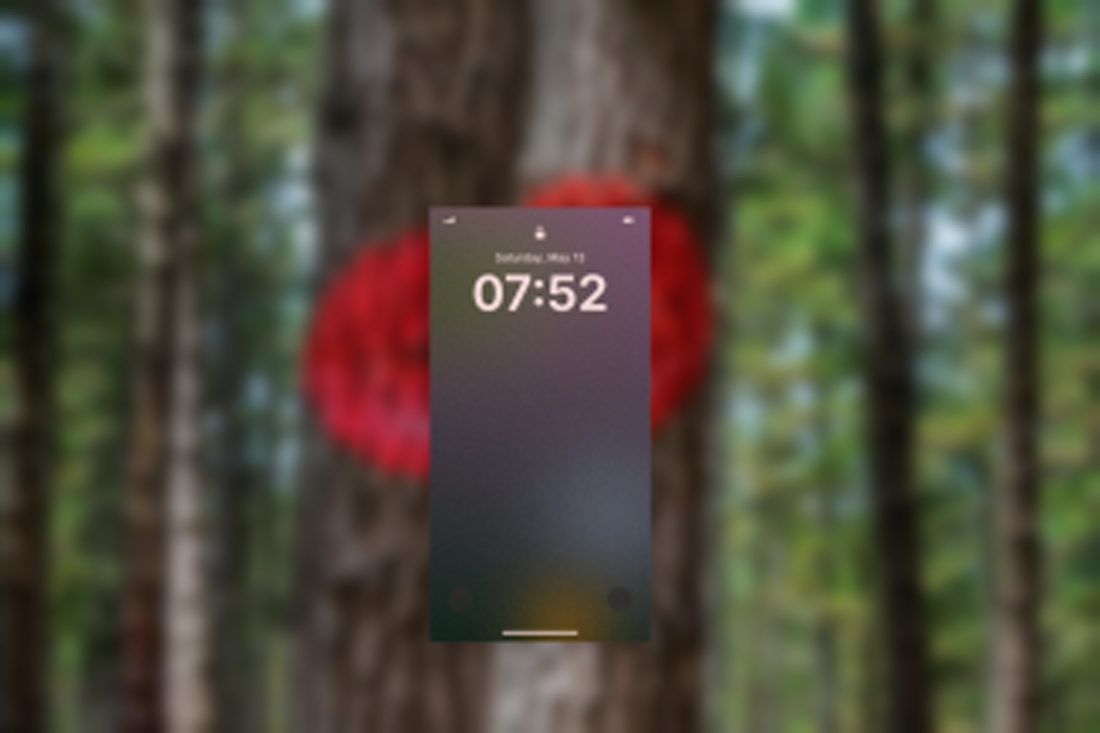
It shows 7h52
